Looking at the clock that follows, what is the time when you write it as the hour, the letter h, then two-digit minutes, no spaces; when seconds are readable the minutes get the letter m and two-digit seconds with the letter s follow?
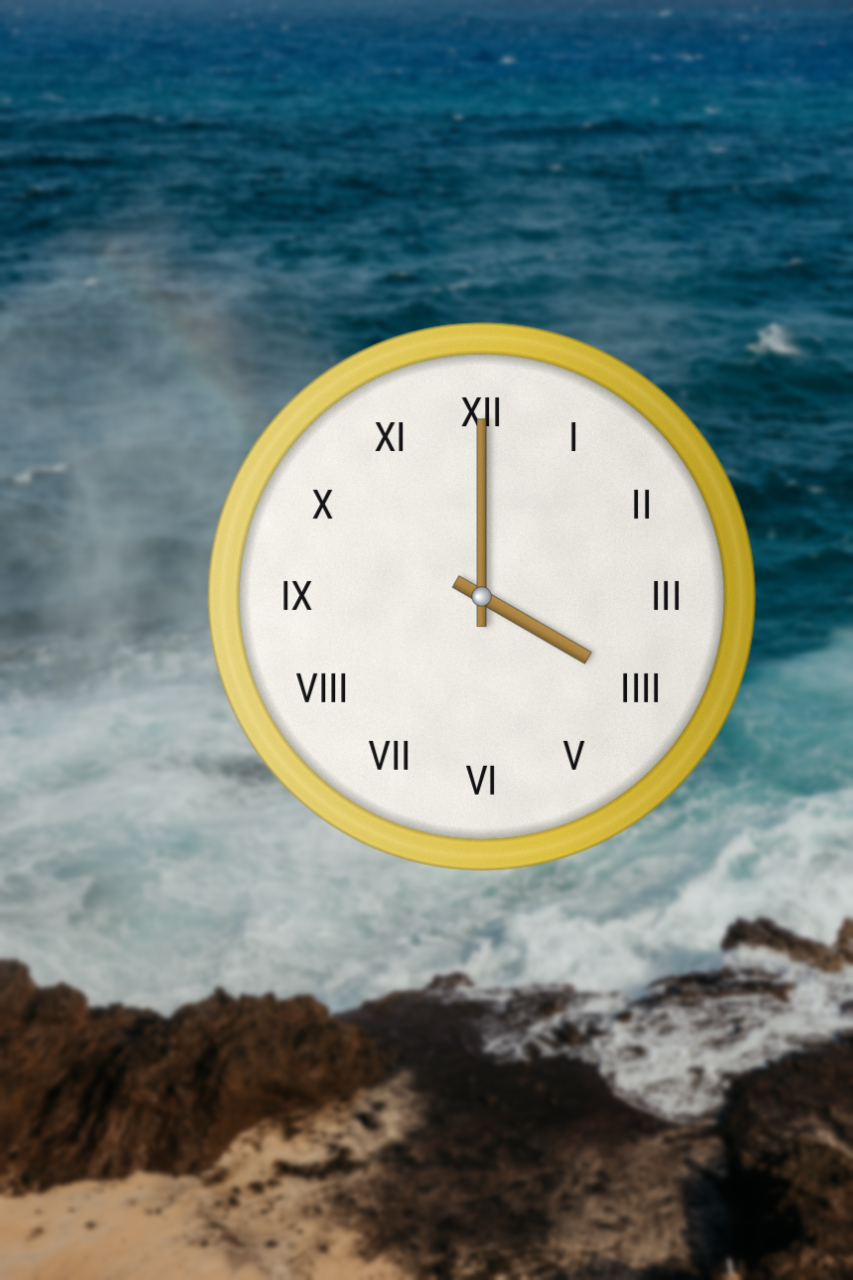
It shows 4h00
